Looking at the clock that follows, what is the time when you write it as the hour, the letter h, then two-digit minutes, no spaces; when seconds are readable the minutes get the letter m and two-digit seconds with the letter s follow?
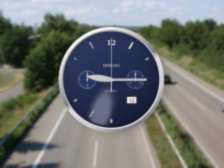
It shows 9h15
